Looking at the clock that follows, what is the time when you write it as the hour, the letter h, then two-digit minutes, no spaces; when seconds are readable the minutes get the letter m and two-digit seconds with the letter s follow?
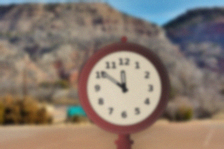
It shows 11h51
